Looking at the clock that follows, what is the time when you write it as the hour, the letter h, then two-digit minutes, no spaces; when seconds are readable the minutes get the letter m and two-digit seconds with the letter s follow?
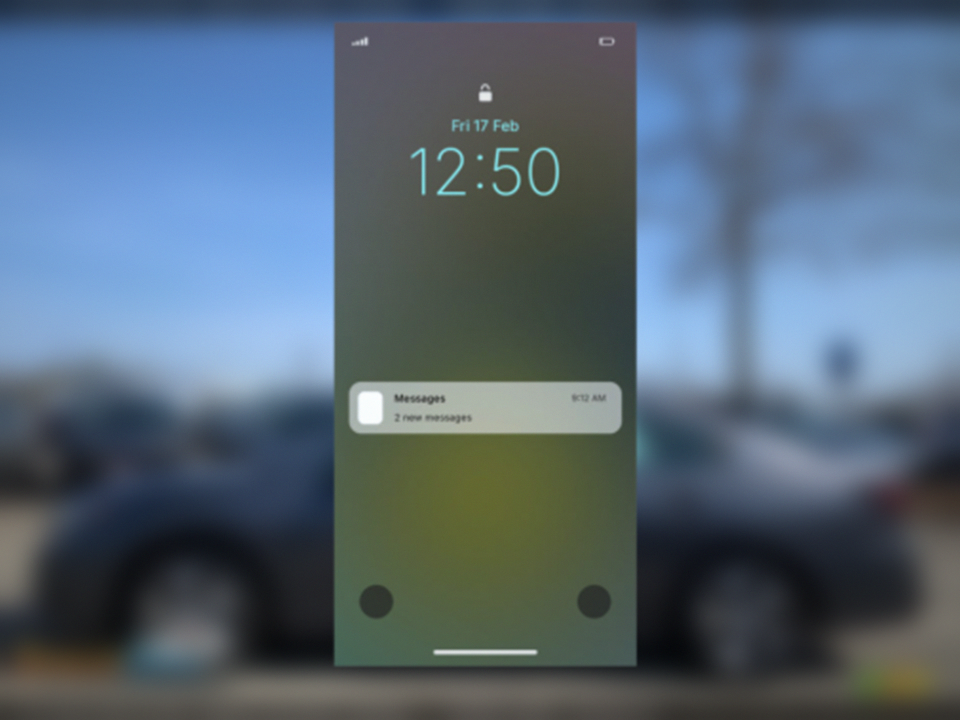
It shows 12h50
